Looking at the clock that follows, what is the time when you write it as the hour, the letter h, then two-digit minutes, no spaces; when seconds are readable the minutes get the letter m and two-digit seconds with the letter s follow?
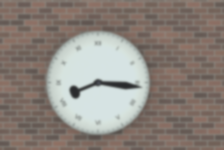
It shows 8h16
